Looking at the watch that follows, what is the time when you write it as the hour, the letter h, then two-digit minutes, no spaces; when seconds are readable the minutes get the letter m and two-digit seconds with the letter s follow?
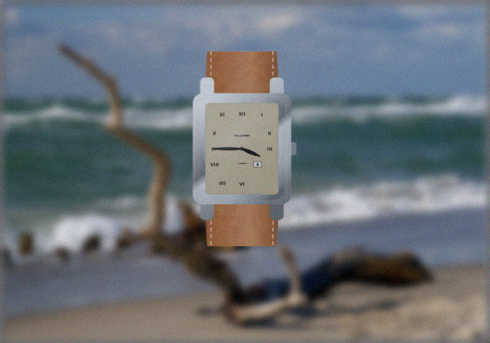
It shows 3h45
